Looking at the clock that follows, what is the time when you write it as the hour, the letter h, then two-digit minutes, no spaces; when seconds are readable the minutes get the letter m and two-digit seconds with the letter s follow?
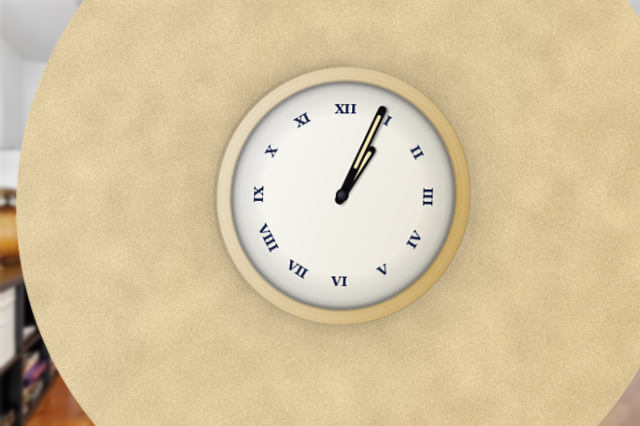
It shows 1h04
